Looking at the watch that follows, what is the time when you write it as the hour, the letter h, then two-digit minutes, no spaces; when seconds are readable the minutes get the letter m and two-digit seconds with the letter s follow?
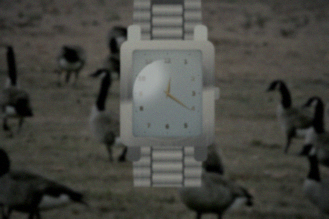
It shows 12h21
